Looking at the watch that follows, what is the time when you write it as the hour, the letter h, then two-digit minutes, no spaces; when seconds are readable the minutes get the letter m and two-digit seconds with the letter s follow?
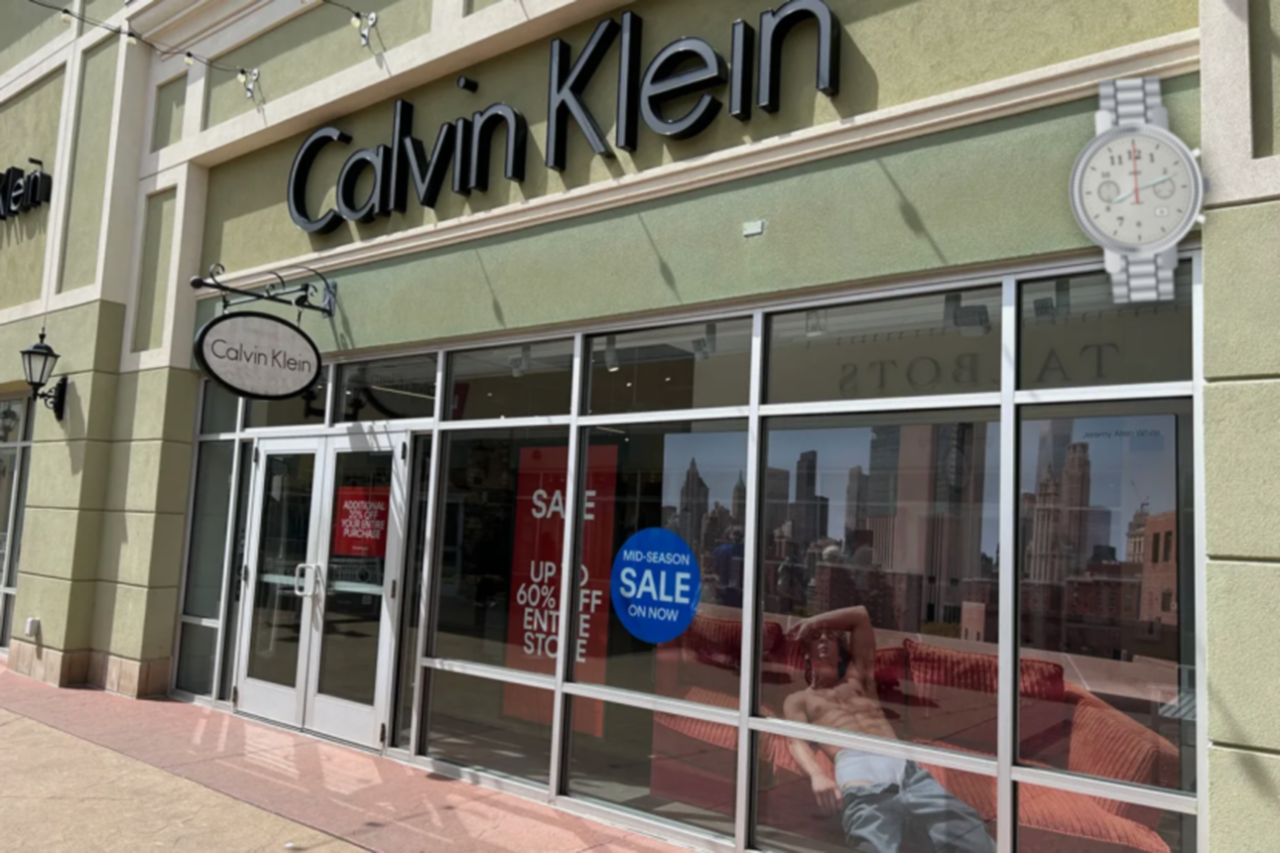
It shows 8h12
